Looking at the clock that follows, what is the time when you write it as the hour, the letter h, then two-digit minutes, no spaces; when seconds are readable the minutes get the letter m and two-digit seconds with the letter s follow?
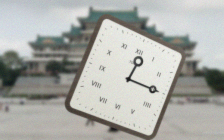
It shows 12h15
